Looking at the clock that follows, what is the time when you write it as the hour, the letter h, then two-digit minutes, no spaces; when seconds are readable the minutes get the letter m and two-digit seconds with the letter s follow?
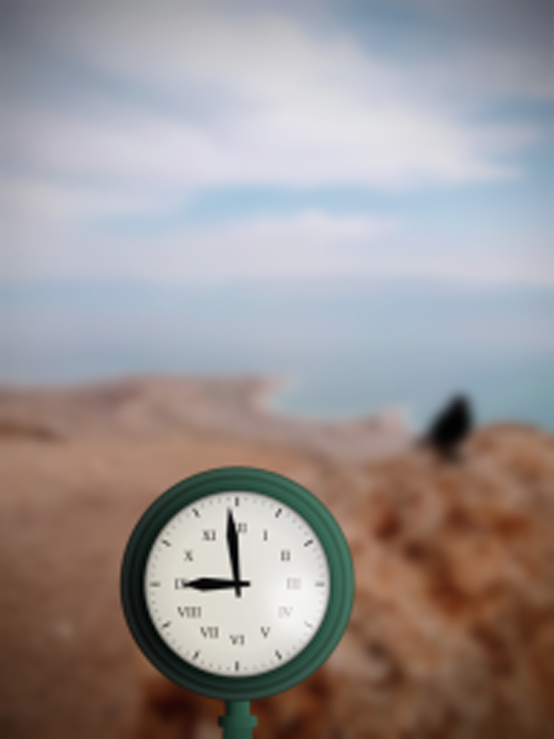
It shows 8h59
